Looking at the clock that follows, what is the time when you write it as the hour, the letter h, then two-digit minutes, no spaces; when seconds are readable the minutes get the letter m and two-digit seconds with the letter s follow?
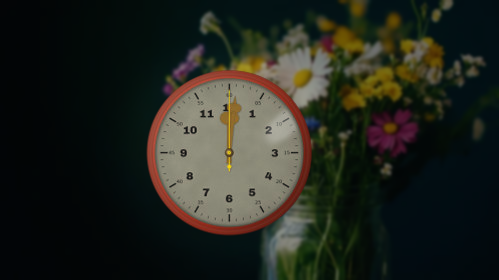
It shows 12h01m00s
